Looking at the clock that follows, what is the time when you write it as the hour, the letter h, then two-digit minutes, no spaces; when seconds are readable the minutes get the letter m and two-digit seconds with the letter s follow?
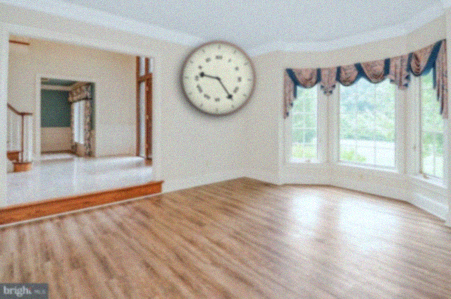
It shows 9h24
